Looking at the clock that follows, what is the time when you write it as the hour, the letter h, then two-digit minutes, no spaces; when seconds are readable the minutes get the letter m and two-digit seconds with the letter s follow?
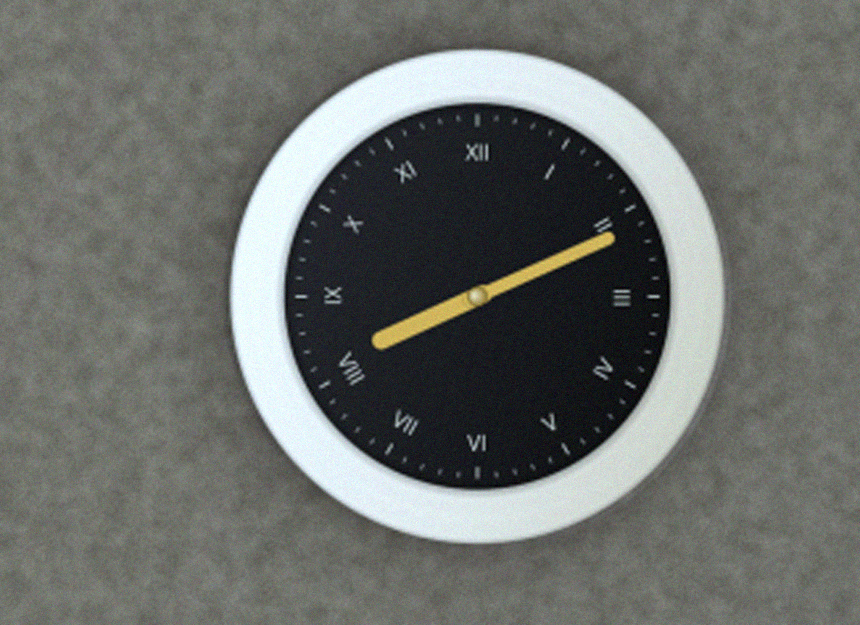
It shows 8h11
